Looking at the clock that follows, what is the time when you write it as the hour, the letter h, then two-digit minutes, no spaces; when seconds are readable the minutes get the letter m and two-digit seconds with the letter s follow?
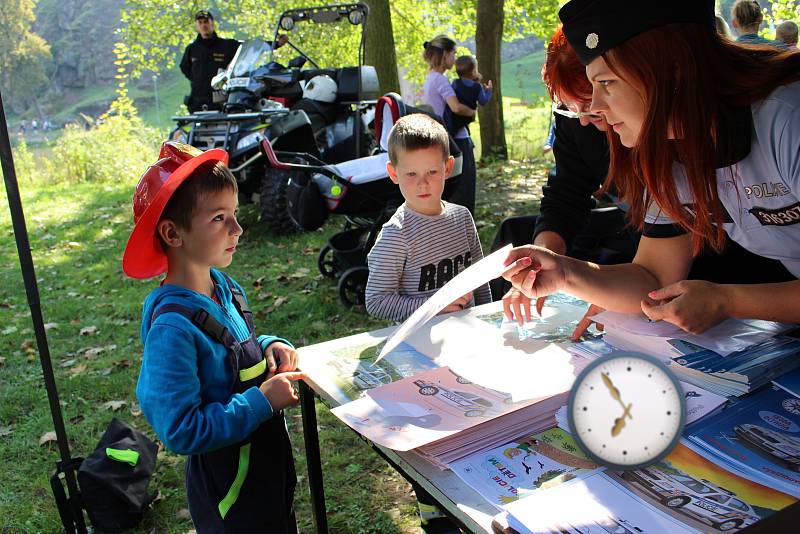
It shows 6h54
